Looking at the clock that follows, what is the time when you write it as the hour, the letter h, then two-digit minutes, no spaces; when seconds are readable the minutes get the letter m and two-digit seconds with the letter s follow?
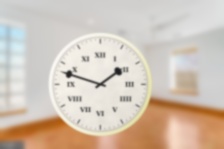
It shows 1h48
